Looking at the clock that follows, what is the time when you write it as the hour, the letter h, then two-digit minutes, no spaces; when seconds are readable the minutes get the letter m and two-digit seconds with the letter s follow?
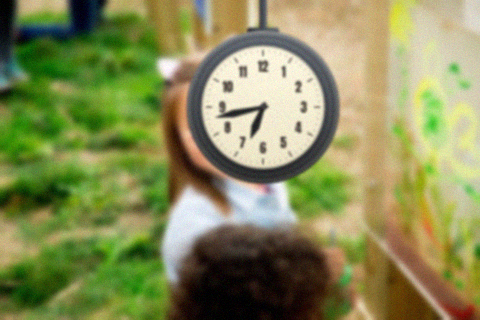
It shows 6h43
